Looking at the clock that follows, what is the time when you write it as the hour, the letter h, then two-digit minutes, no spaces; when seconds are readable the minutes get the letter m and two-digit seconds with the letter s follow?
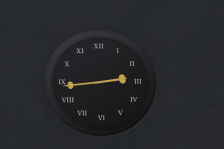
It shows 2h44
